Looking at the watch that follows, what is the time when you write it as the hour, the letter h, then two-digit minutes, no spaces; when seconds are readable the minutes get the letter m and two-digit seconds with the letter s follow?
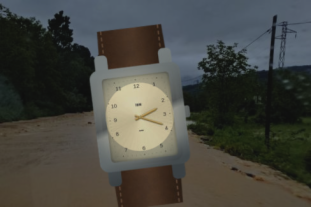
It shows 2h19
